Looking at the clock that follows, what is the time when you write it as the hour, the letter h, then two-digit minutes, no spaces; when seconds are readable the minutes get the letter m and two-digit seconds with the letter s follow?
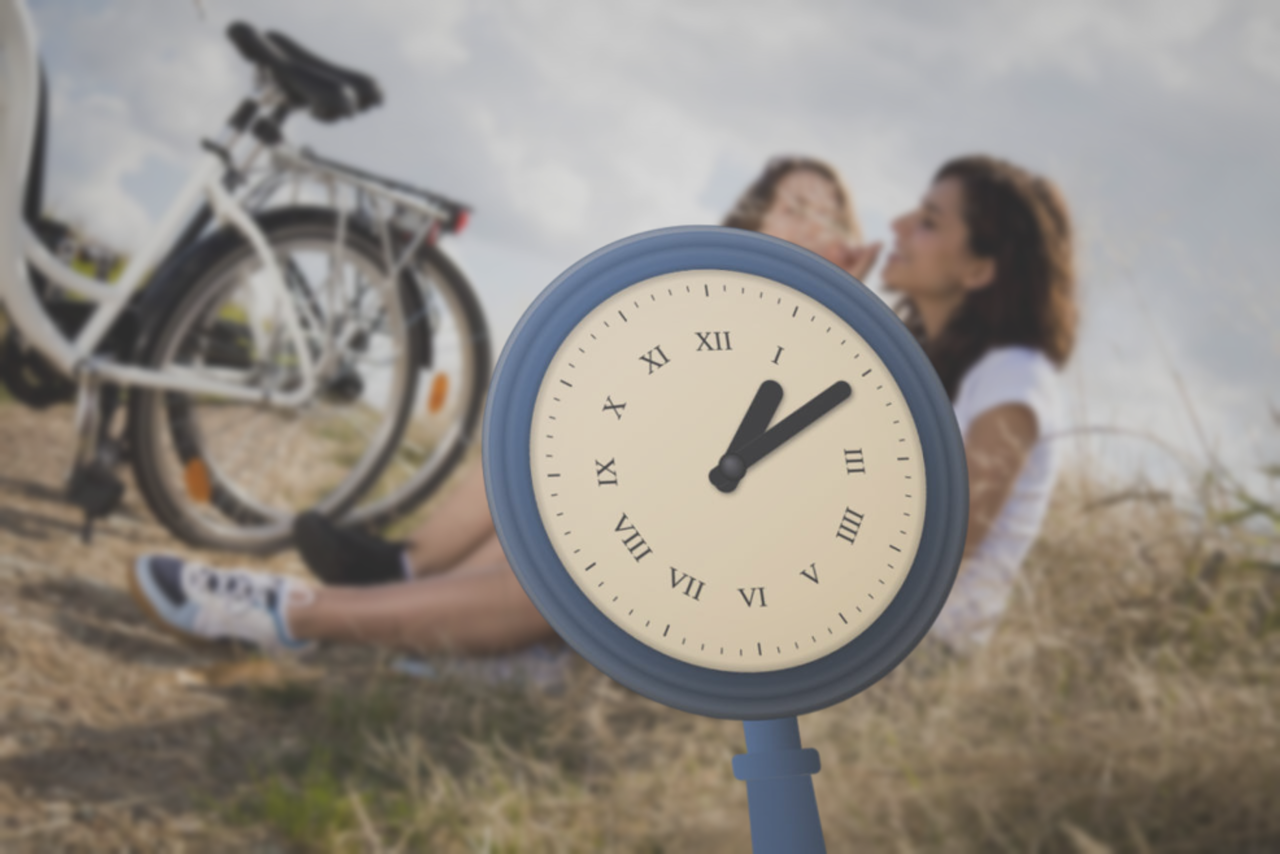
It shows 1h10
